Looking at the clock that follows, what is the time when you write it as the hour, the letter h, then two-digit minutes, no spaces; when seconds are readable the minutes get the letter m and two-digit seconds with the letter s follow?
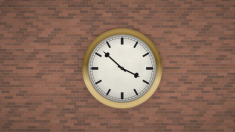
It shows 3h52
